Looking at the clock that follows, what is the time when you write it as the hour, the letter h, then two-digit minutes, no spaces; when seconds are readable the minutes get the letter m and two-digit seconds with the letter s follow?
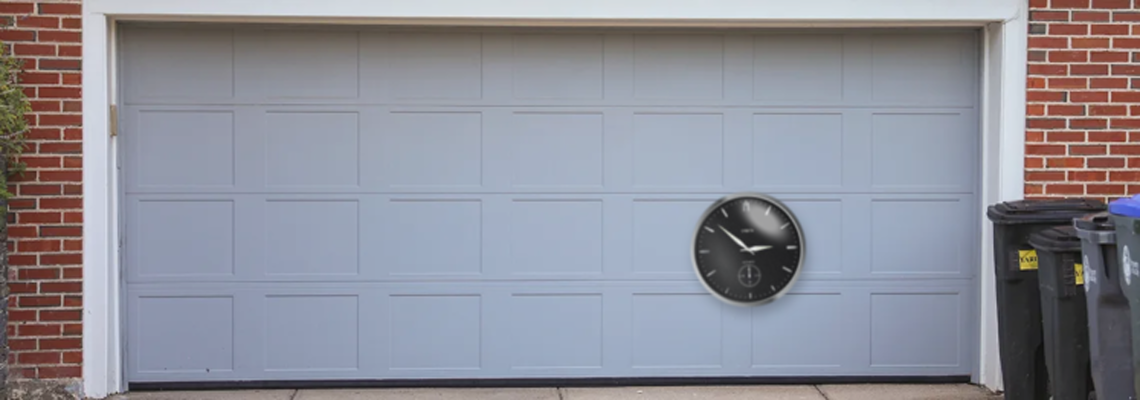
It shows 2h52
